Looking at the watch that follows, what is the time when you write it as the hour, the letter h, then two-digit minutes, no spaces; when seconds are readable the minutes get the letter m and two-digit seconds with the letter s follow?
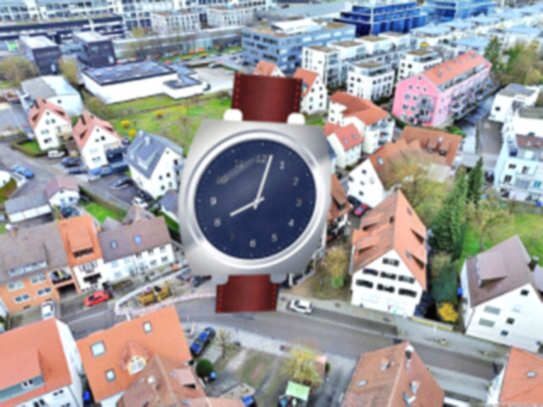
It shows 8h02
